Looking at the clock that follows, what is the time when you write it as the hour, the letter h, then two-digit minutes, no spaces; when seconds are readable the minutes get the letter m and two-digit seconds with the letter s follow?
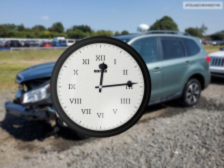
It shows 12h14
